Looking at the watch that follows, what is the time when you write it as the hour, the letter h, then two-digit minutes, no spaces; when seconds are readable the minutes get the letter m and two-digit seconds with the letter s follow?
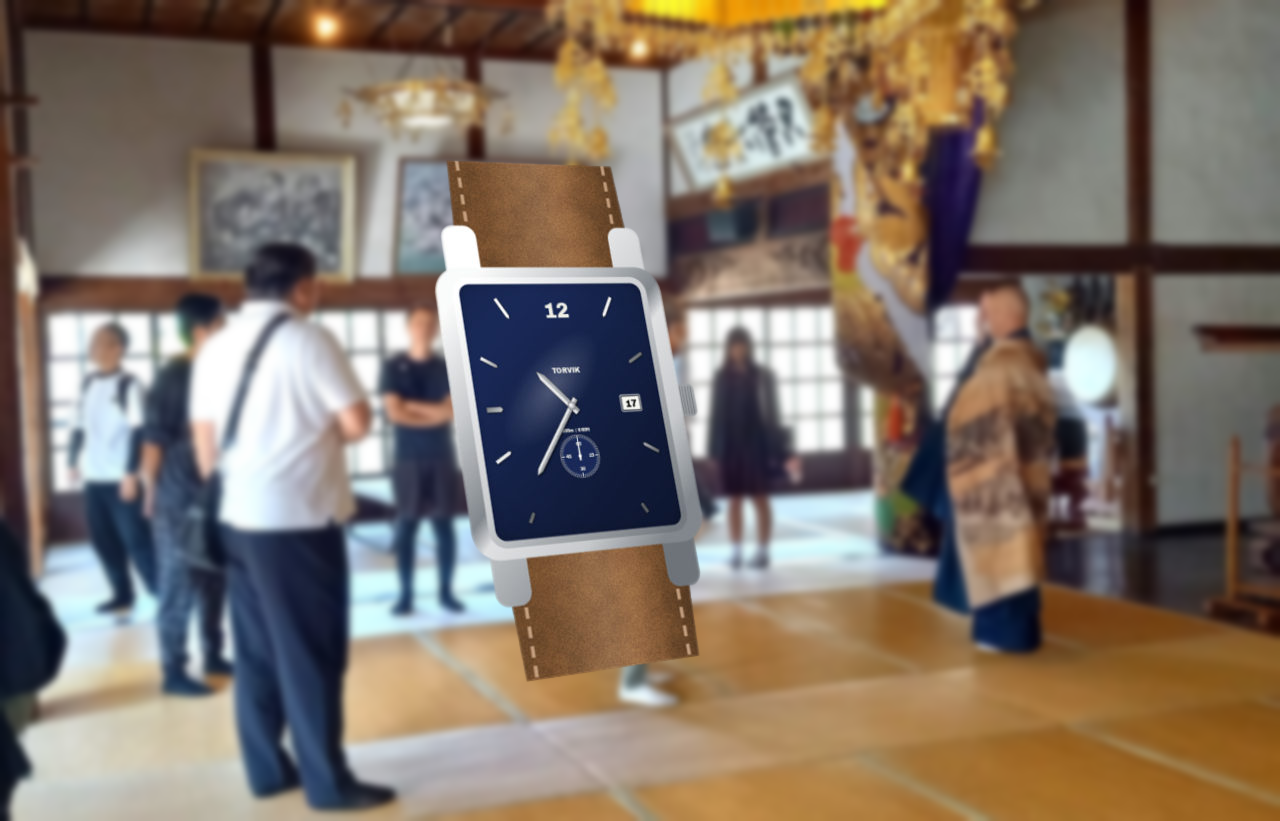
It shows 10h36
